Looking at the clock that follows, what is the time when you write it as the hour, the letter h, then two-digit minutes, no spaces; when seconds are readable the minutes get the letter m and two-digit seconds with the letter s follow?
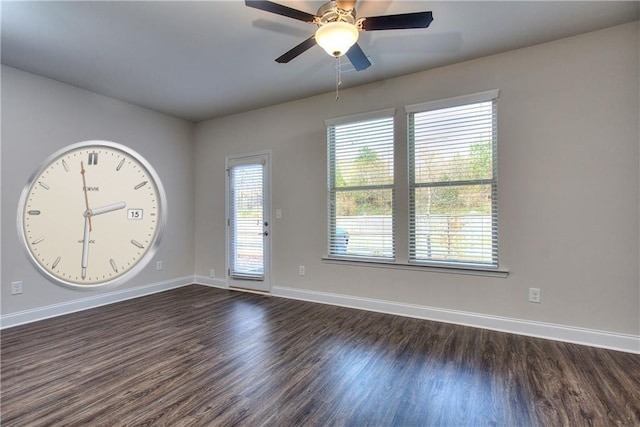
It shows 2h29m58s
